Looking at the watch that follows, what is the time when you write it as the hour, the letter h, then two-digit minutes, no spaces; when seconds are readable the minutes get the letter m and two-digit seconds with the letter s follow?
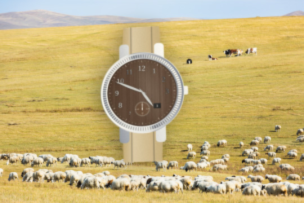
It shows 4h49
